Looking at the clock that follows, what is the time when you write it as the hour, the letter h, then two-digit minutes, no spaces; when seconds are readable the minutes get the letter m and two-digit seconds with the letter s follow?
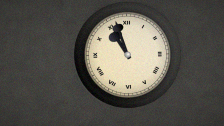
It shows 10h57
